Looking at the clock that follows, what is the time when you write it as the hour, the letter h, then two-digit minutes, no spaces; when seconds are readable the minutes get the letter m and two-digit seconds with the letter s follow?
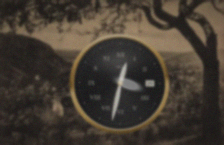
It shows 12h32
